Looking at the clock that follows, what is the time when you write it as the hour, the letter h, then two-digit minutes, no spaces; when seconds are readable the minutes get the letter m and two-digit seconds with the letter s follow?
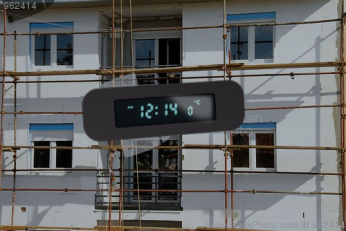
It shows 12h14
